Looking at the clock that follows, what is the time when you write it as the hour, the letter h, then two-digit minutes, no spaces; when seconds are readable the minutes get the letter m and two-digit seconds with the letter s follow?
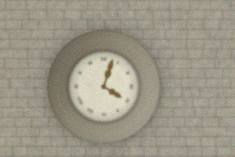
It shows 4h03
